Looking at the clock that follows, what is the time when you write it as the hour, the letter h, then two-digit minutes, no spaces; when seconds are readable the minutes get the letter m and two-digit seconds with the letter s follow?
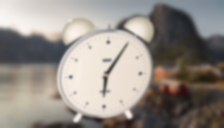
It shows 6h05
